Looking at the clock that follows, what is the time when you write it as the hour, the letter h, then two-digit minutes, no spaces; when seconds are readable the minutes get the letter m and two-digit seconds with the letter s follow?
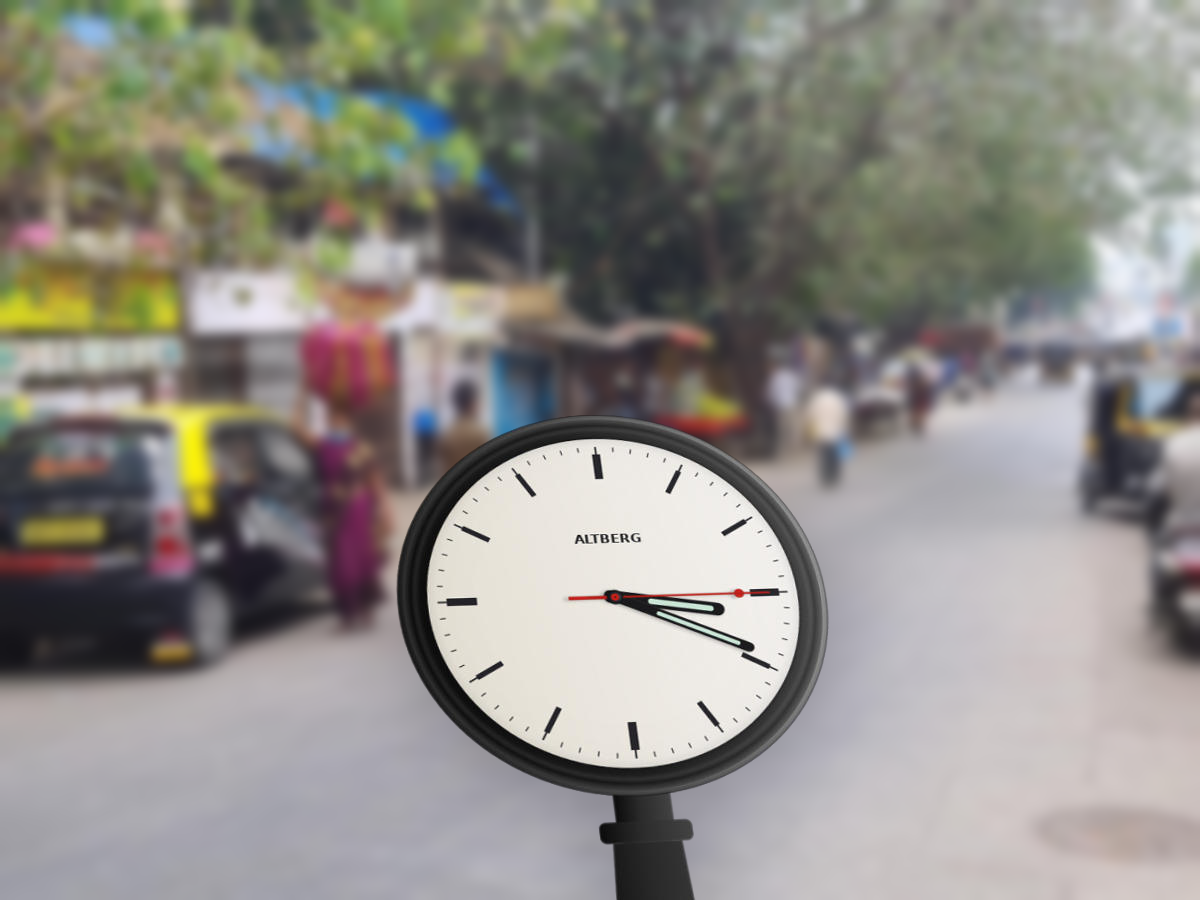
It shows 3h19m15s
